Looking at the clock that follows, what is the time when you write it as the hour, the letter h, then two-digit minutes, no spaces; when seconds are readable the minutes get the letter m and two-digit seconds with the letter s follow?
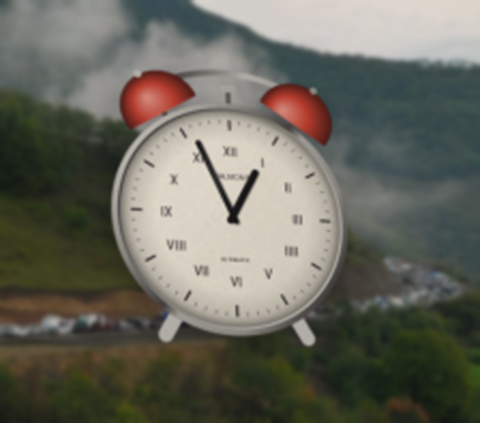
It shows 12h56
